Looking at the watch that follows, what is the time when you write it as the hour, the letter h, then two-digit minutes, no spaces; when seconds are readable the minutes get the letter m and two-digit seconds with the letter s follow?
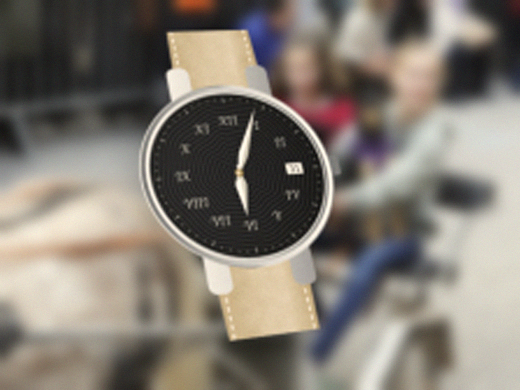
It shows 6h04
